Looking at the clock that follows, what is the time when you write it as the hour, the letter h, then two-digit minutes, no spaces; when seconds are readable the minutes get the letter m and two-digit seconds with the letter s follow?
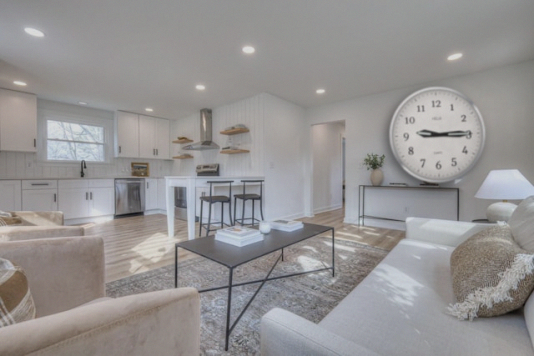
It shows 9h15
